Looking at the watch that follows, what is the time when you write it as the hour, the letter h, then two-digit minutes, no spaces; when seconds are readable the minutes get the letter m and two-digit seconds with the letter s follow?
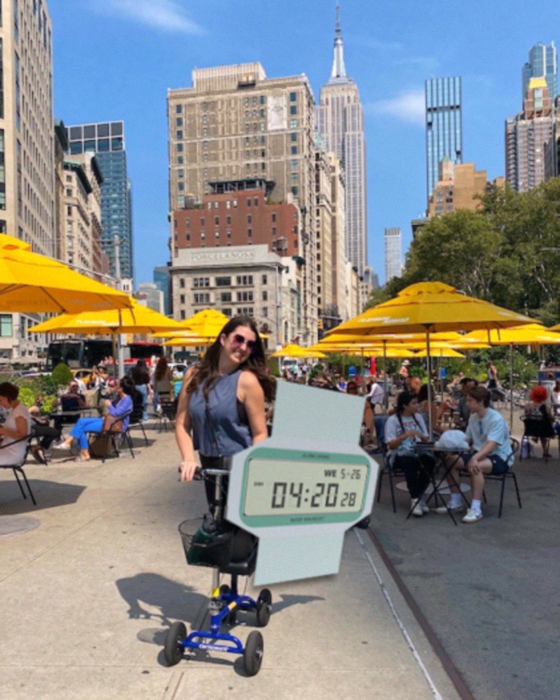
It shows 4h20m28s
